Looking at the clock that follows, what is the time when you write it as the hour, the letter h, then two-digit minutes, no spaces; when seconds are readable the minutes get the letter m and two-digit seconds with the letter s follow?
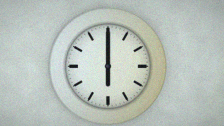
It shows 6h00
